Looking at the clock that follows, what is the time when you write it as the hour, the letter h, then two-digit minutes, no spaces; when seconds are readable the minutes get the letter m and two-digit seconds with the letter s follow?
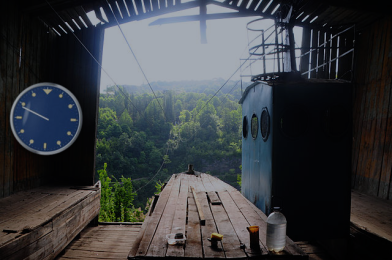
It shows 9h49
